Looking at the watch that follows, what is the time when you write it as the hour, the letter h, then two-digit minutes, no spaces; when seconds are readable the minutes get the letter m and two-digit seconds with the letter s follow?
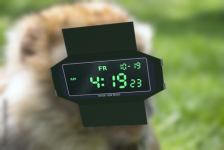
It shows 4h19m23s
